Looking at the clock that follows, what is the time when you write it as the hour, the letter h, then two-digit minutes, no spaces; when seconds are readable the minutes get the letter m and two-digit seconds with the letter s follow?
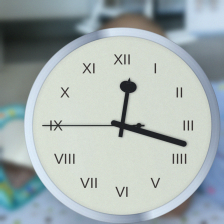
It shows 12h17m45s
